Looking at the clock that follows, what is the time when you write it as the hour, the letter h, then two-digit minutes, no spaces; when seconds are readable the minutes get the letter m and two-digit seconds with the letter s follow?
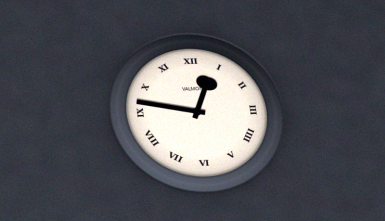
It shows 12h47
